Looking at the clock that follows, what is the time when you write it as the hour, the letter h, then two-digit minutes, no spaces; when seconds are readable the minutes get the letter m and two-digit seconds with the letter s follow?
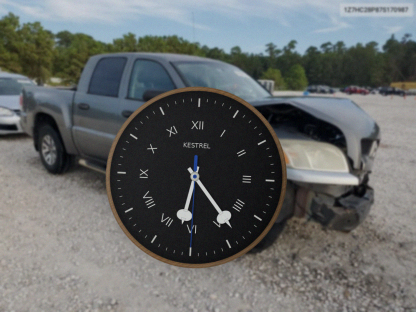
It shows 6h23m30s
